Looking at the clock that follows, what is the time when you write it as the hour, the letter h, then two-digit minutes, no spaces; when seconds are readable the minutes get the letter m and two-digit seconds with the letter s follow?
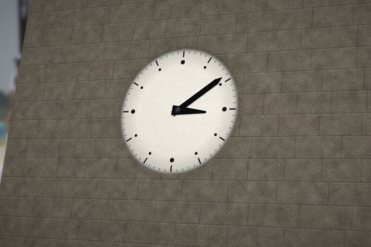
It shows 3h09
